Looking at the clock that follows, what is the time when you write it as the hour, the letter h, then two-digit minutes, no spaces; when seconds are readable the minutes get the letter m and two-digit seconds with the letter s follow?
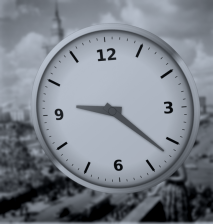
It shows 9h22
